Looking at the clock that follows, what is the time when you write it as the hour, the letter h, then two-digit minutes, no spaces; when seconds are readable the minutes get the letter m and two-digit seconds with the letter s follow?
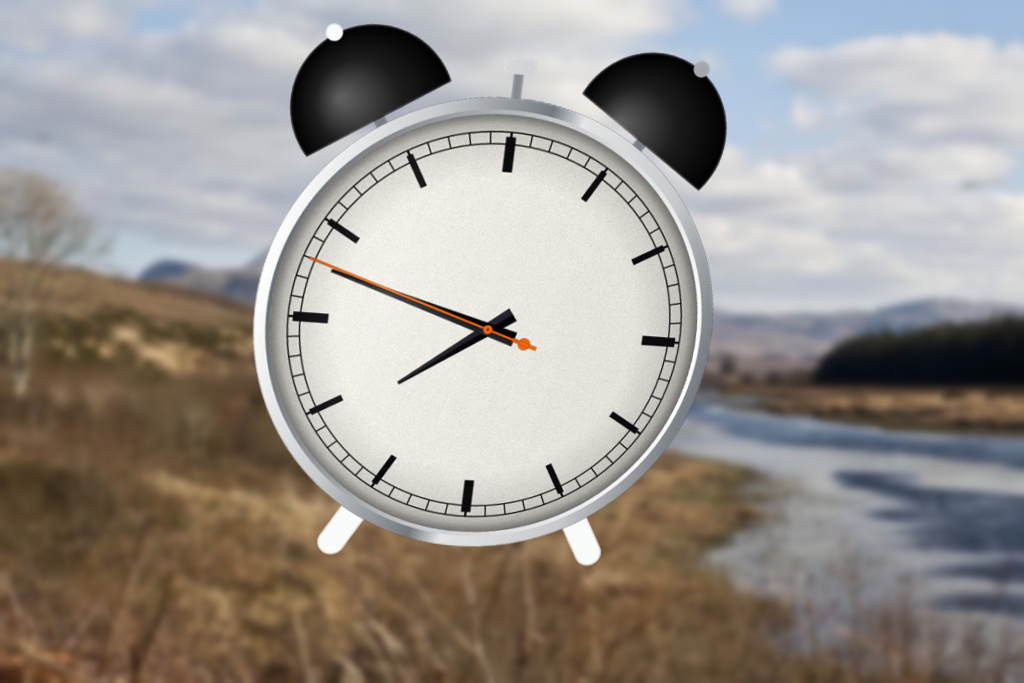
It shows 7h47m48s
